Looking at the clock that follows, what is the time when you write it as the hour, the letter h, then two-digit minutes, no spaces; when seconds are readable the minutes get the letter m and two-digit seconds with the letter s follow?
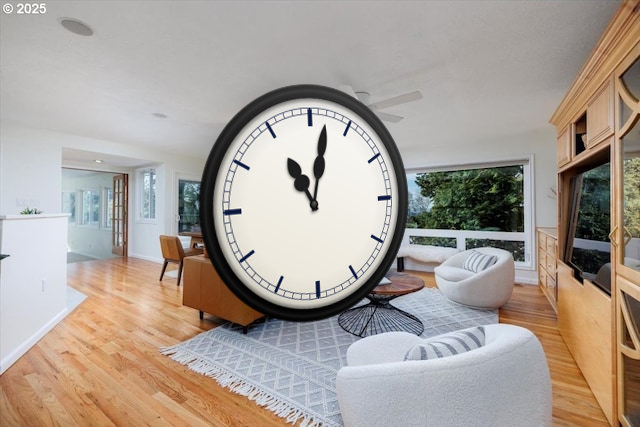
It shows 11h02
